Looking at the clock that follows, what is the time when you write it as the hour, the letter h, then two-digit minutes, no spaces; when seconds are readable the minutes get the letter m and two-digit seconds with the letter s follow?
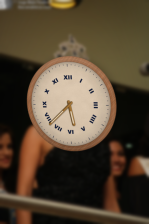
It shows 5h38
